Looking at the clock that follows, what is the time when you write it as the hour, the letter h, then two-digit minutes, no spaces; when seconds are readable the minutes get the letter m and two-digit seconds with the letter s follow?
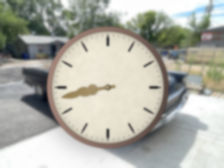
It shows 8h43
